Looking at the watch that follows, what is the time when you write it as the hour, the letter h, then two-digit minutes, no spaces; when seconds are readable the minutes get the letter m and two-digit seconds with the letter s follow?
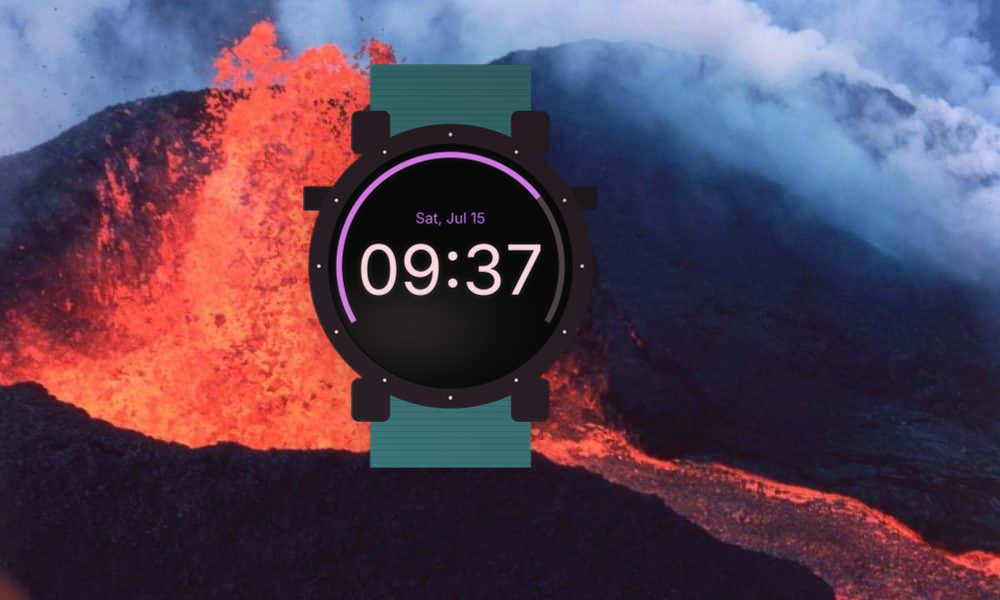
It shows 9h37
